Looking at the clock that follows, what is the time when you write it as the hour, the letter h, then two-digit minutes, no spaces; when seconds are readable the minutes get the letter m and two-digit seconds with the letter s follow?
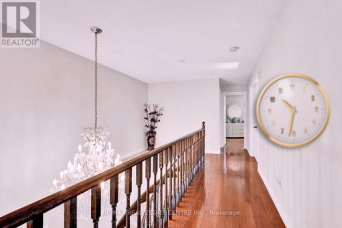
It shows 10h32
